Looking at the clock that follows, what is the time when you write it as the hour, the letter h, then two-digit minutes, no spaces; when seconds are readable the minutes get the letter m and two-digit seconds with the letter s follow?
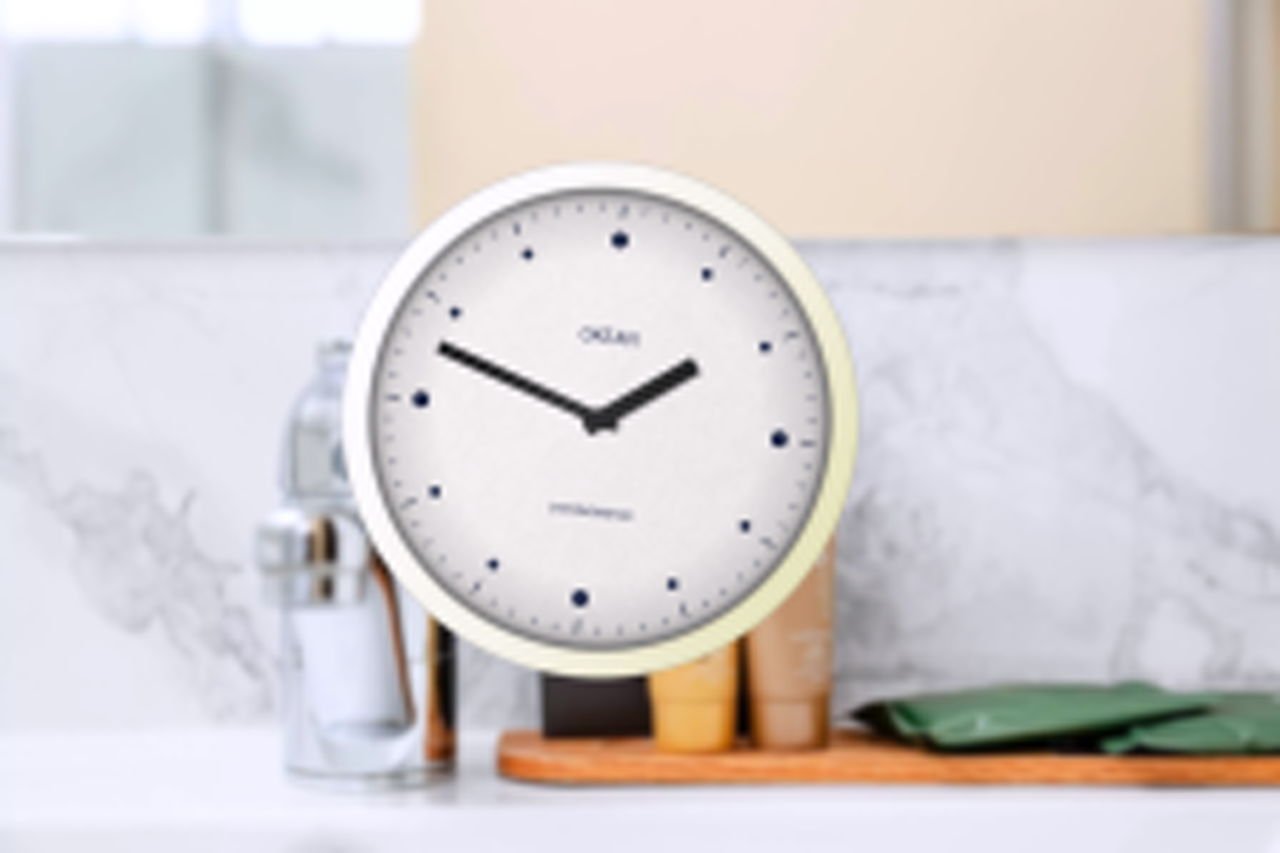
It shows 1h48
